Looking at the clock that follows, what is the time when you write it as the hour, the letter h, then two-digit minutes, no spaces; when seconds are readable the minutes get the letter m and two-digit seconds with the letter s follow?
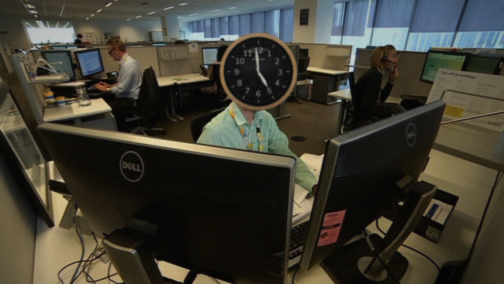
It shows 4h59
